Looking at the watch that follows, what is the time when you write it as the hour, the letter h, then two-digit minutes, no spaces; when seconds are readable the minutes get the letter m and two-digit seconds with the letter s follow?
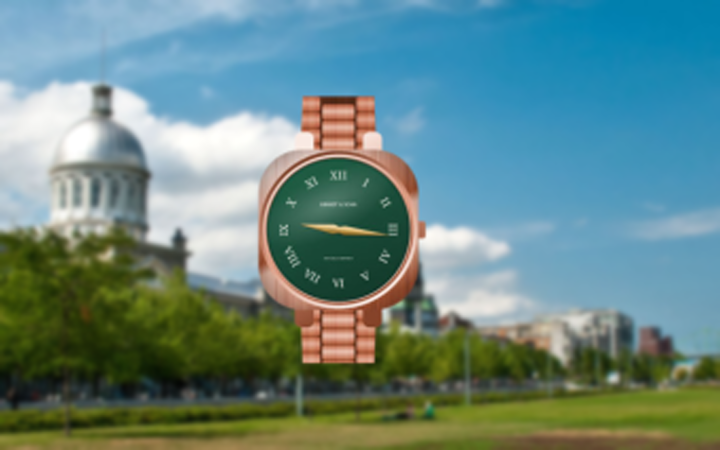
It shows 9h16
